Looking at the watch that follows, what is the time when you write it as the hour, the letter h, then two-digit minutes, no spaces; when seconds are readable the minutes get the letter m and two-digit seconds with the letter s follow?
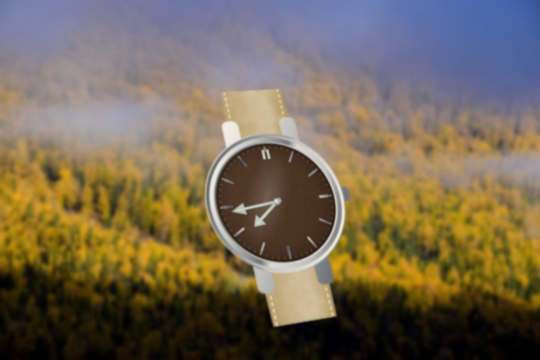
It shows 7h44
